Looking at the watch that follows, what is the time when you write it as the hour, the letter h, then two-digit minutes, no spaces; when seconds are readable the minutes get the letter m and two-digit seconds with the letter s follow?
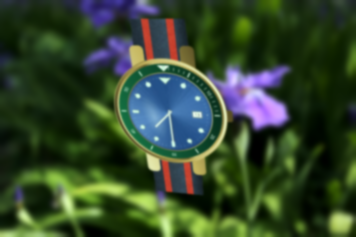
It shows 7h30
